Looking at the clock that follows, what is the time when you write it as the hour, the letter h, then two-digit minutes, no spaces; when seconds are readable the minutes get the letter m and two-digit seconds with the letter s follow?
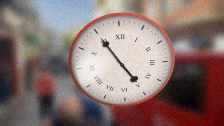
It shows 4h55
